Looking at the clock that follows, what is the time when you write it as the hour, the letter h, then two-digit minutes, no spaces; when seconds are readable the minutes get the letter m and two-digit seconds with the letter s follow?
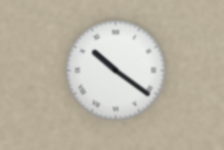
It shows 10h21
